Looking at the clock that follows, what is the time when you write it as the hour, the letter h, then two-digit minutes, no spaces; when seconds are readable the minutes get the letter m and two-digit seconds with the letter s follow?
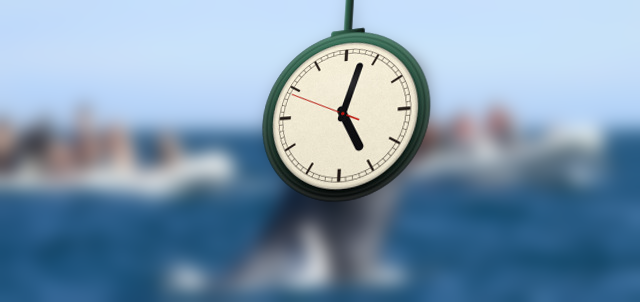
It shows 5h02m49s
